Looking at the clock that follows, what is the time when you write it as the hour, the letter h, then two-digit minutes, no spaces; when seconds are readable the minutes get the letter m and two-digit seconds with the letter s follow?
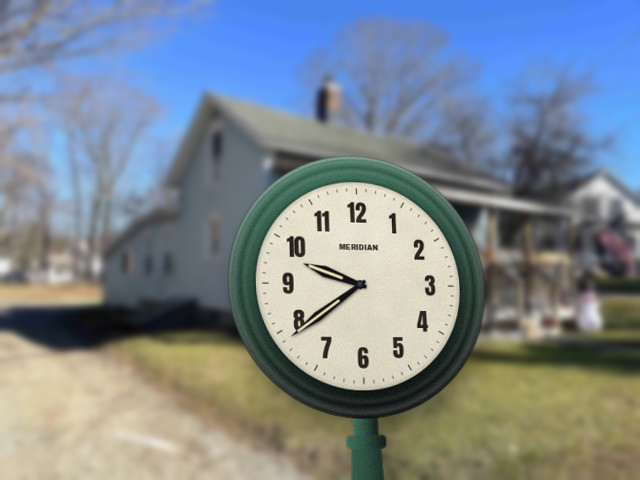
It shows 9h39
